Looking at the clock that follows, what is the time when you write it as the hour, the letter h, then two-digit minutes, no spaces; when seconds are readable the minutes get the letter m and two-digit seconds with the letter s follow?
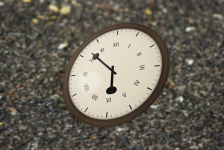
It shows 5h52
